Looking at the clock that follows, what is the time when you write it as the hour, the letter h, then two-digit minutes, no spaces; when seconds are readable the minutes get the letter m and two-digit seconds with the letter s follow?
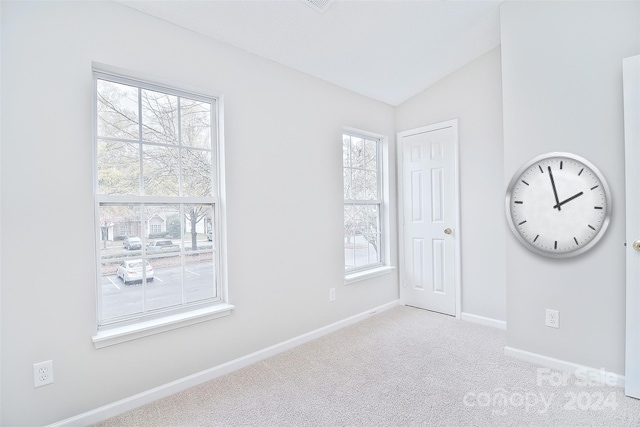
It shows 1h57
